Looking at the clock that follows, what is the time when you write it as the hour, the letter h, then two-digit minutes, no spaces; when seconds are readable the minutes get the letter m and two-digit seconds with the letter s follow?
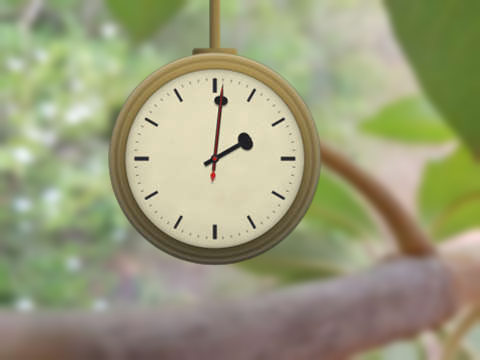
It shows 2h01m01s
